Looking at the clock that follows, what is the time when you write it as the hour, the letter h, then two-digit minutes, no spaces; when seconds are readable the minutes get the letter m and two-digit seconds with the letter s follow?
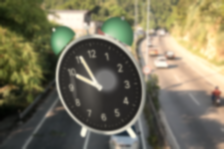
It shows 9h56
